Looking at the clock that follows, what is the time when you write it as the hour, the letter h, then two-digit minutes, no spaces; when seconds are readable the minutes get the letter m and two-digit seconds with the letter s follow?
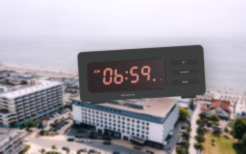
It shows 6h59
